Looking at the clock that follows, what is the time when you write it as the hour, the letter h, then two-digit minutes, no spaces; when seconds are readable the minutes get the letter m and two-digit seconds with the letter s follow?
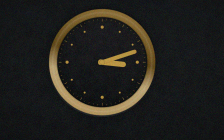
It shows 3h12
